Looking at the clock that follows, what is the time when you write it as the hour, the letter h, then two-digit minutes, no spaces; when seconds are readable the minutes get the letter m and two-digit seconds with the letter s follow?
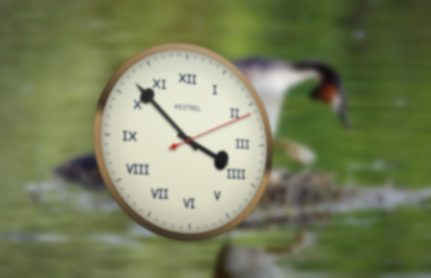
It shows 3h52m11s
